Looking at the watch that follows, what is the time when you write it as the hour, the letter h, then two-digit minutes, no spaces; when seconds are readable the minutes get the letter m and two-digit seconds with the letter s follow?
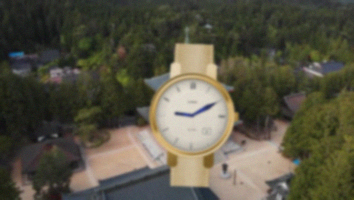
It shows 9h10
